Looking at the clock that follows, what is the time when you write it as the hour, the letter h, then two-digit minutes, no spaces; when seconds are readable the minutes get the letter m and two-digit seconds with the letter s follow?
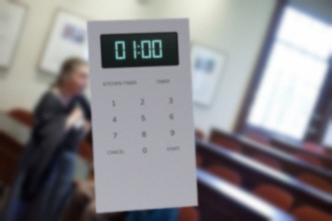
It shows 1h00
